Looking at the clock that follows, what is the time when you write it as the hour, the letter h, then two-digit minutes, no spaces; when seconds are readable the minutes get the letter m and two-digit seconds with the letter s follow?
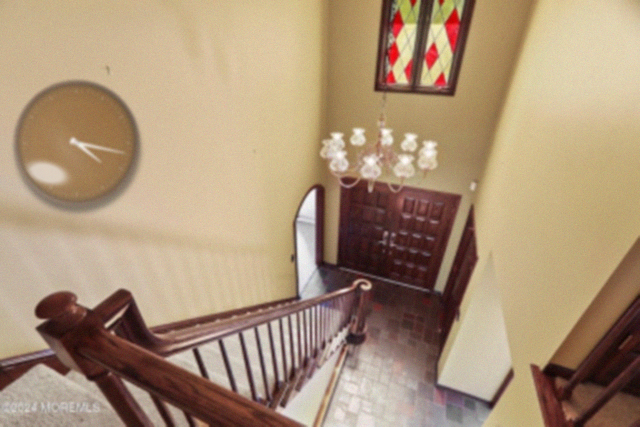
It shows 4h17
